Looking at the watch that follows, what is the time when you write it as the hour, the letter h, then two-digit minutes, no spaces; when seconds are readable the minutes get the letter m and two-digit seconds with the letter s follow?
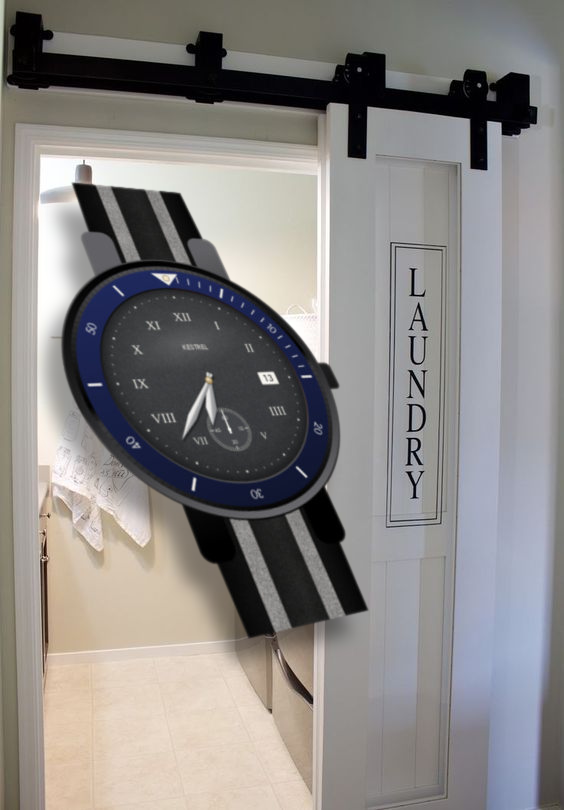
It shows 6h37
